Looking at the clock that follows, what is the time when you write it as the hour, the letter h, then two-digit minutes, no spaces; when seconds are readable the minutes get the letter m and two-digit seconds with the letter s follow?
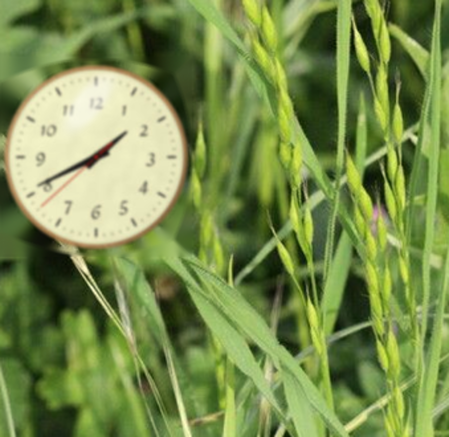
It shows 1h40m38s
